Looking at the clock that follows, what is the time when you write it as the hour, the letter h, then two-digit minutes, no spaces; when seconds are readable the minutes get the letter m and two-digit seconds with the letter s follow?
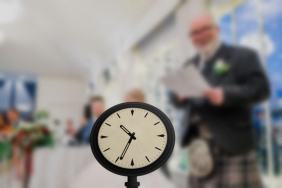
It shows 10h34
